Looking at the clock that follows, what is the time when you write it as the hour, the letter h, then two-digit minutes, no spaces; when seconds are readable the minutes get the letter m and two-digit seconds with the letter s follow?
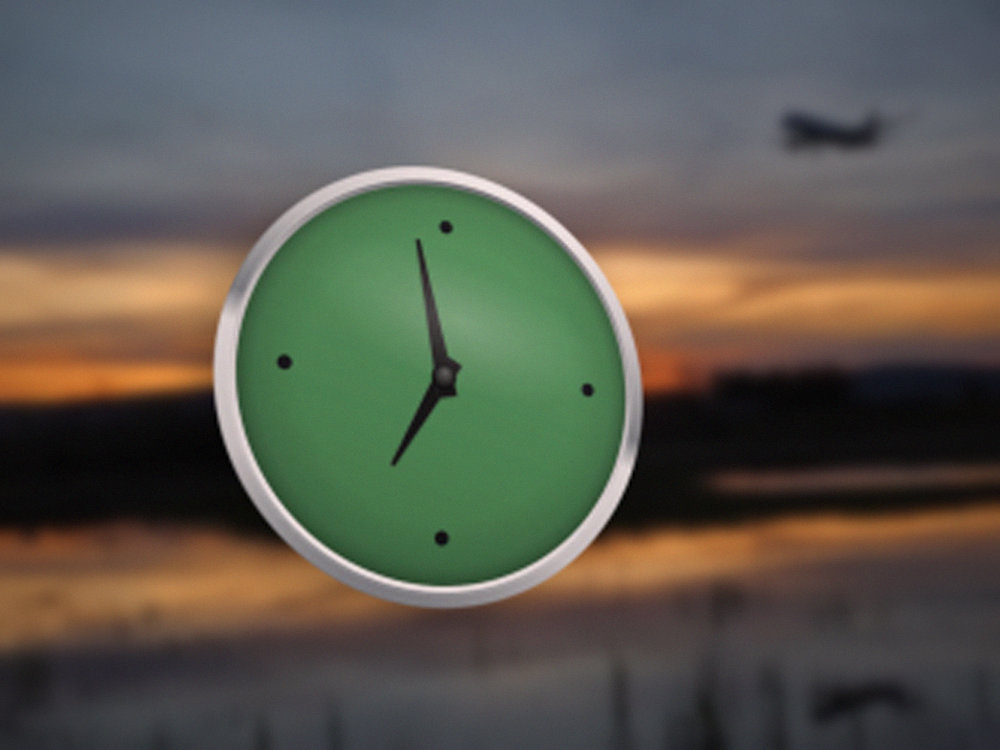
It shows 6h58
